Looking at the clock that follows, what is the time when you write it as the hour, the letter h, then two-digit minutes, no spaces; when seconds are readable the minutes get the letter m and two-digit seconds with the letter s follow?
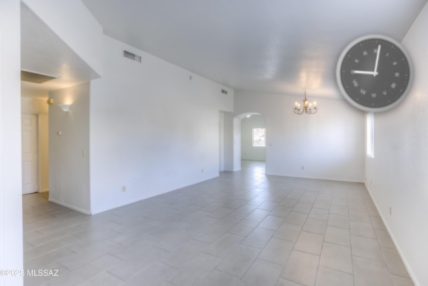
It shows 9h01
